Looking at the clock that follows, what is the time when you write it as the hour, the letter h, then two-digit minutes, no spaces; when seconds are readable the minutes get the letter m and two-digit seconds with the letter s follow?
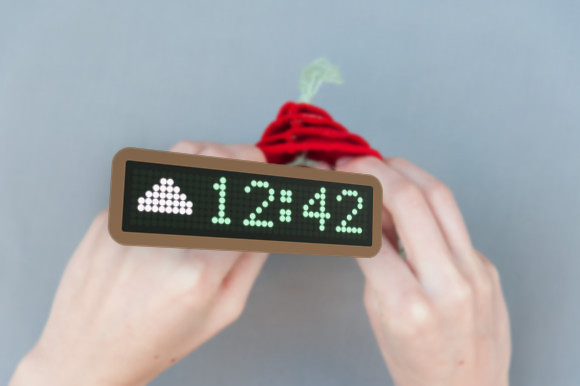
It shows 12h42
